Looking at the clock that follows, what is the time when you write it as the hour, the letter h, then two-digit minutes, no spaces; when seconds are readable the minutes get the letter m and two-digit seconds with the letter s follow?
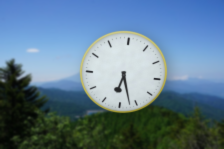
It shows 6h27
